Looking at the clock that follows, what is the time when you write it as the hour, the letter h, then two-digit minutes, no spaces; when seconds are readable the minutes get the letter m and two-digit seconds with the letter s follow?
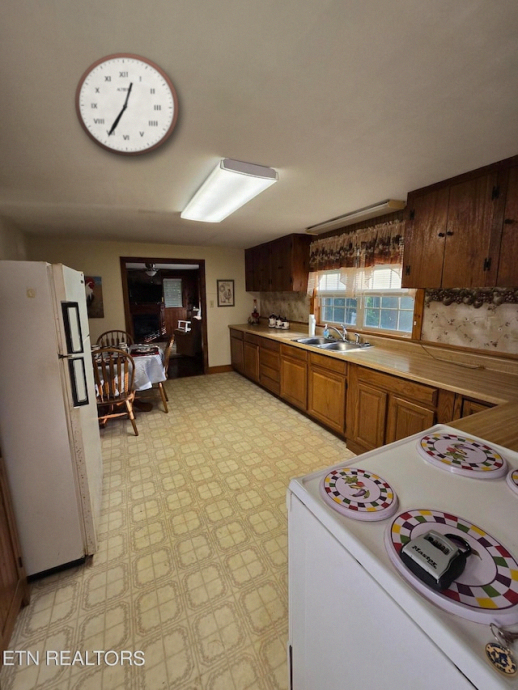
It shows 12h35
